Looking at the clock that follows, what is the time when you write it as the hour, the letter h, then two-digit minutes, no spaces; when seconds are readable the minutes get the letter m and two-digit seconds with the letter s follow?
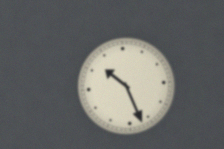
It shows 10h27
